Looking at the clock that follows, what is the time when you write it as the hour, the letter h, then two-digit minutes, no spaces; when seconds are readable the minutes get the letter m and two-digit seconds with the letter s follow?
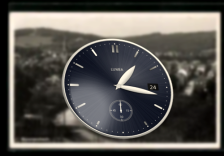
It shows 1h17
